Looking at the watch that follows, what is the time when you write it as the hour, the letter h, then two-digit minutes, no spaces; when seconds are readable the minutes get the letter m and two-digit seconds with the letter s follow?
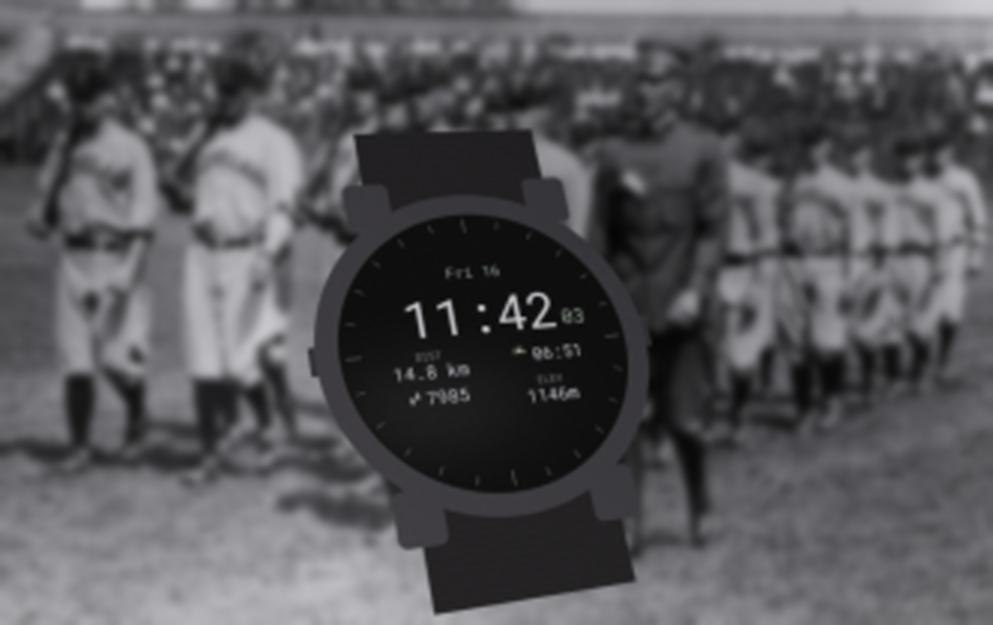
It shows 11h42
